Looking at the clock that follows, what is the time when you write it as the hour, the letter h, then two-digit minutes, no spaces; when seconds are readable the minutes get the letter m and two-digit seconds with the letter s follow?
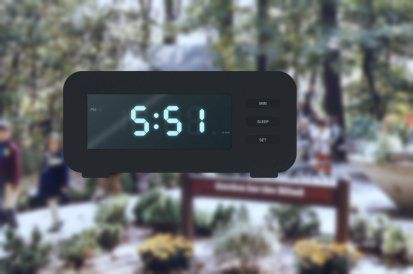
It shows 5h51
